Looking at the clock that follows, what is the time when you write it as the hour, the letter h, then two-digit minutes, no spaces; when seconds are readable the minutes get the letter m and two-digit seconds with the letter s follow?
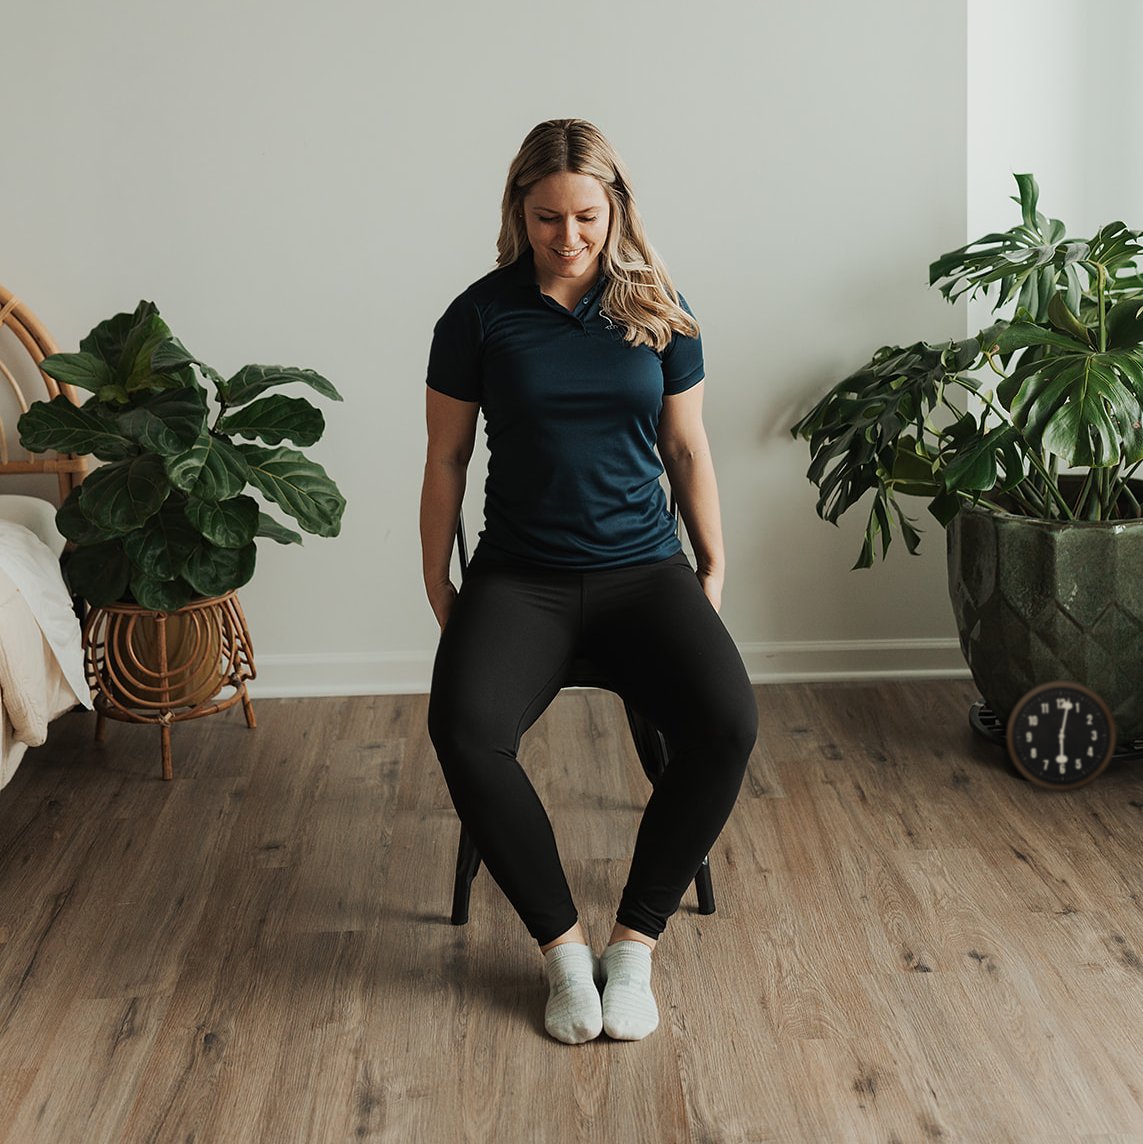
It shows 6h02
